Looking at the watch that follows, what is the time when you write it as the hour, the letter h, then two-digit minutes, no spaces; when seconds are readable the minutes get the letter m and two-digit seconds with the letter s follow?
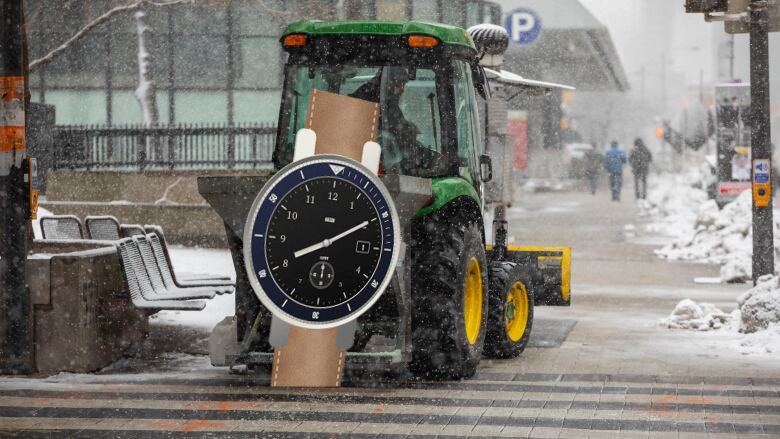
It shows 8h10
